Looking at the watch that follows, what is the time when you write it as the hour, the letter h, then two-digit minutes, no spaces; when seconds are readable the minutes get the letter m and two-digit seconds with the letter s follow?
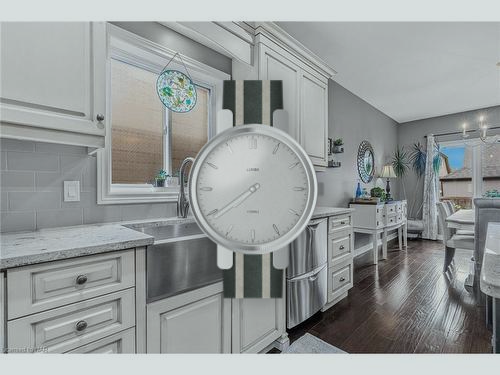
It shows 7h39
